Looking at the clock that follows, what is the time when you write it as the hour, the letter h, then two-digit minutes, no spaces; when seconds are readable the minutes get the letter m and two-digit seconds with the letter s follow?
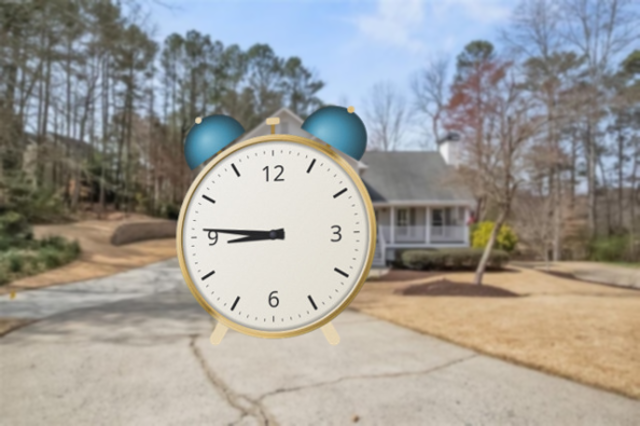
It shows 8h46
